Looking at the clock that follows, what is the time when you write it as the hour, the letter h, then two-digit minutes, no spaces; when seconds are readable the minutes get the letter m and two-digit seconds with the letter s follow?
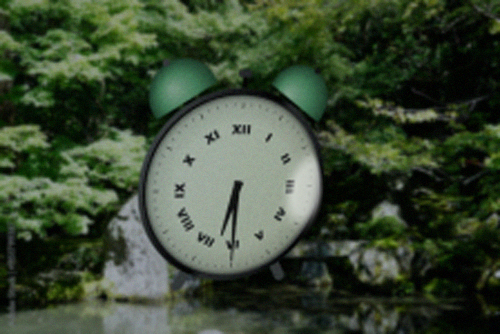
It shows 6h30
